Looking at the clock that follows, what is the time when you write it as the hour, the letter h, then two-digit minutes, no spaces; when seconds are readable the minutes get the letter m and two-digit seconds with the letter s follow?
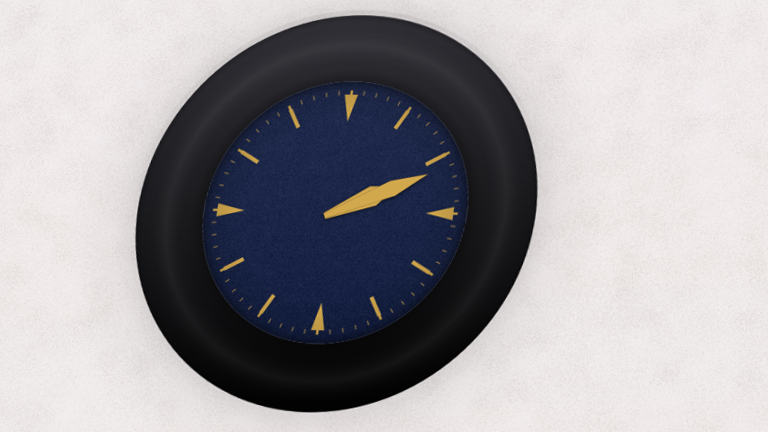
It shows 2h11
